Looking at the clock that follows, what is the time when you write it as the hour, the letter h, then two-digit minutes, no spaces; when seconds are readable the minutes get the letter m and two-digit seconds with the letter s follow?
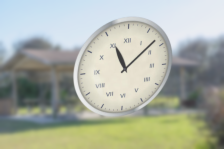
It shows 11h08
